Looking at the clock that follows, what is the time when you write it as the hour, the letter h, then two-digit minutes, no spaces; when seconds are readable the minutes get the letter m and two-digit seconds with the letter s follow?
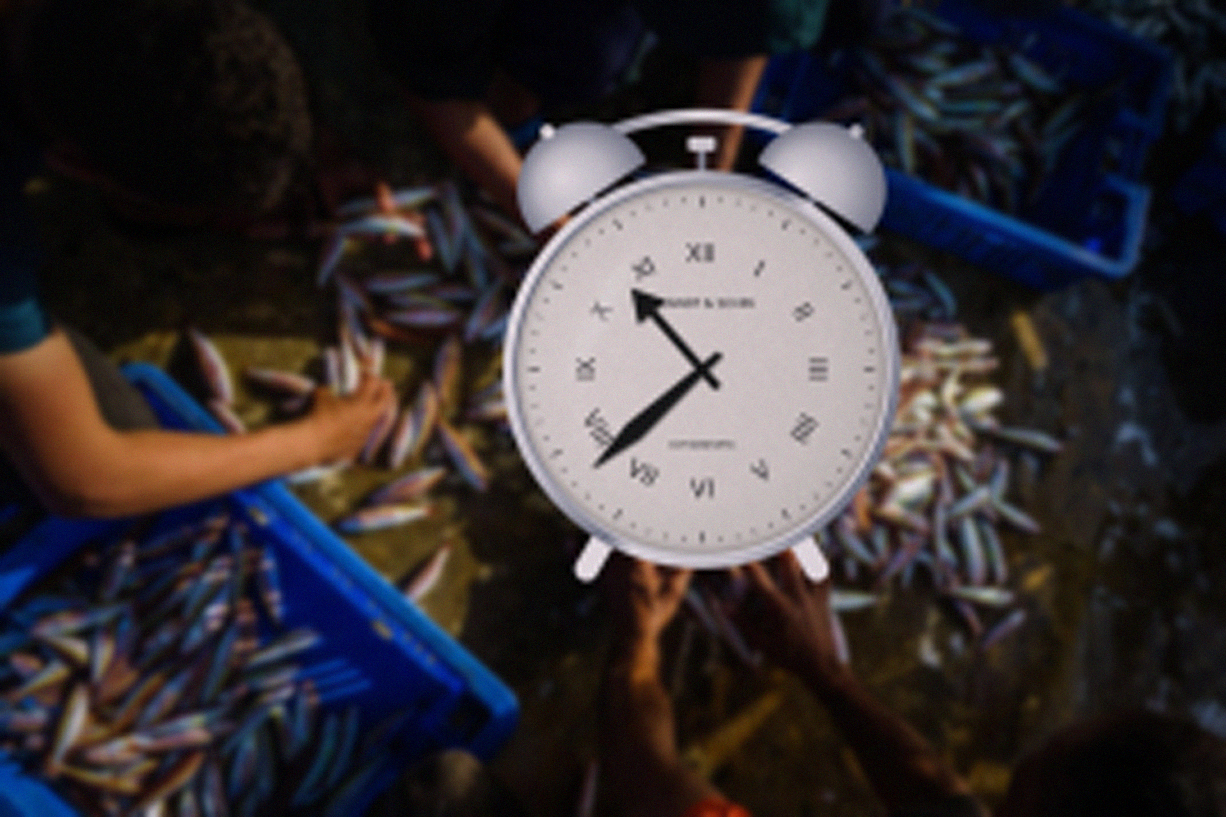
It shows 10h38
